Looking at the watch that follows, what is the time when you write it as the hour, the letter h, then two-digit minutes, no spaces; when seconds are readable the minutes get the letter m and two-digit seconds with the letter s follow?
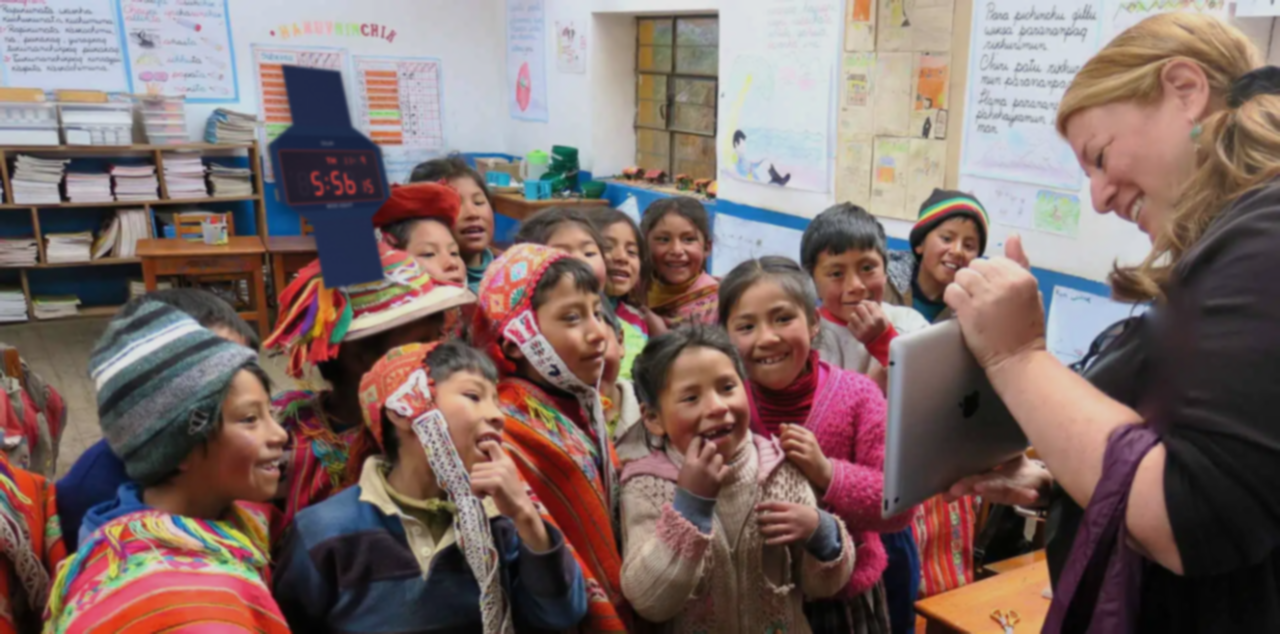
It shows 5h56
